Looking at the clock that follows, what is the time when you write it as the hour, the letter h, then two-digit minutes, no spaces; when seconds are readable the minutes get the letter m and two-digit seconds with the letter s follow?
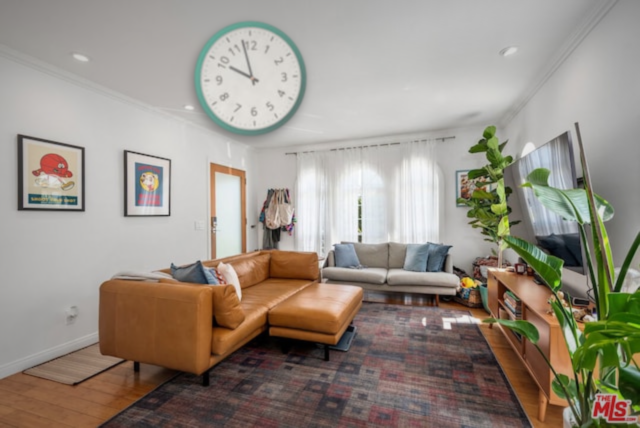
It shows 9h58
